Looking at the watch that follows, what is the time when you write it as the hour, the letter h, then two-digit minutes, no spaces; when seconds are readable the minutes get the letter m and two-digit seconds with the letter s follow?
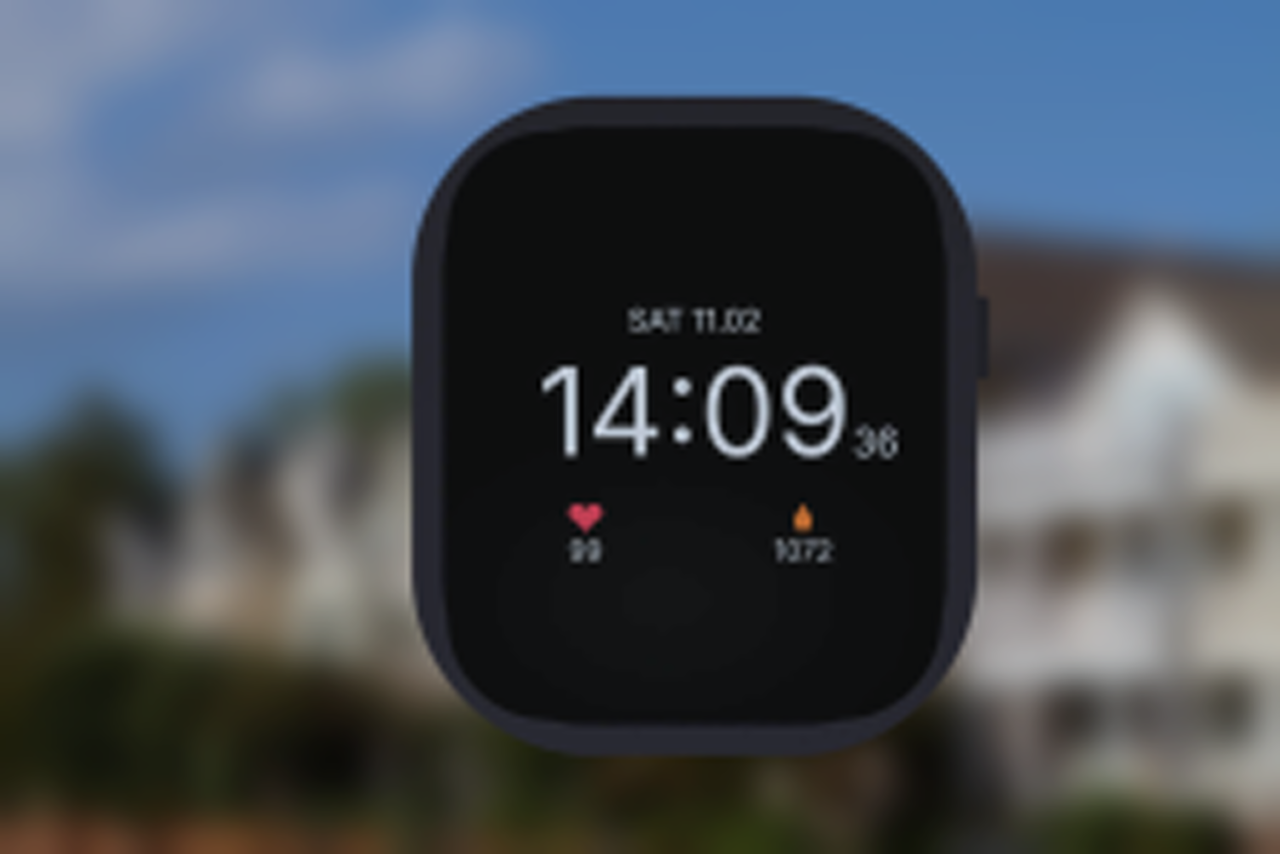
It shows 14h09
